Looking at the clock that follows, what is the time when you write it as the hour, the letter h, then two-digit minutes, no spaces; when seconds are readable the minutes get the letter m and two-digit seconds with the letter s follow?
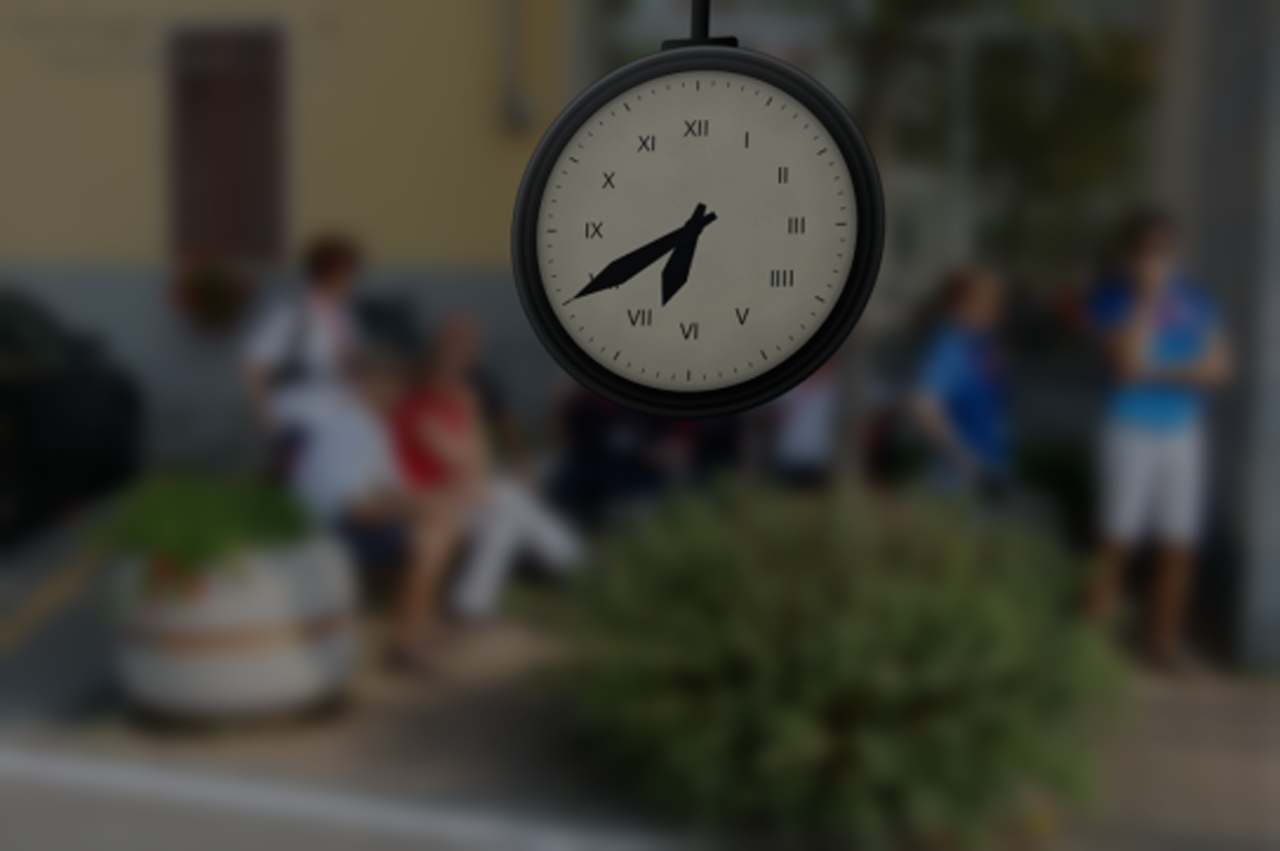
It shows 6h40
